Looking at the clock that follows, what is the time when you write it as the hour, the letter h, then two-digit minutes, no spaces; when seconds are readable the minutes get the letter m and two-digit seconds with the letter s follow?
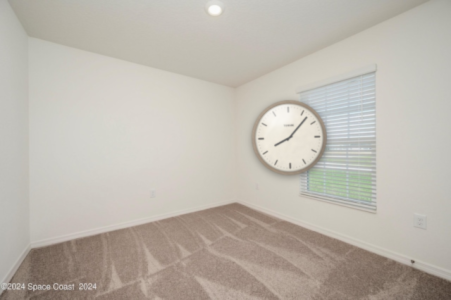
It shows 8h07
